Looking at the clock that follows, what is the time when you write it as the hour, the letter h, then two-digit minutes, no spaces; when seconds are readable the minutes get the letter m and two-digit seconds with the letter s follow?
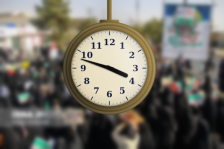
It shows 3h48
